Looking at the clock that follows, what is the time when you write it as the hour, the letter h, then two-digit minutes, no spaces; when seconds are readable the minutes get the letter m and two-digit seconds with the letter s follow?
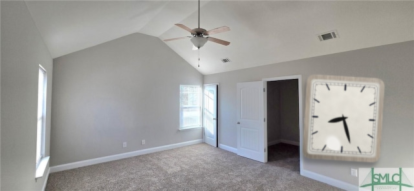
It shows 8h27
